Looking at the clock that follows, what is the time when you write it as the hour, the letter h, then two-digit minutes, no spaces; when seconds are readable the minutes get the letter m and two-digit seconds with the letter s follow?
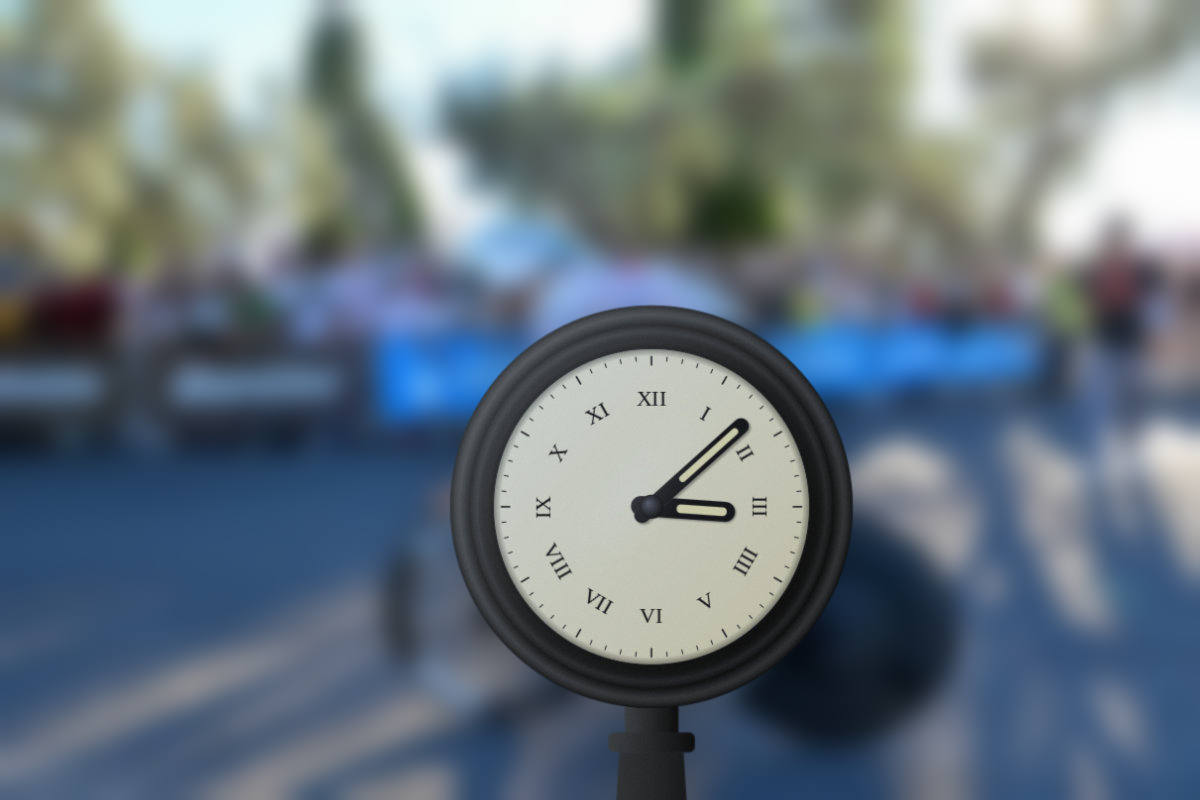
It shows 3h08
